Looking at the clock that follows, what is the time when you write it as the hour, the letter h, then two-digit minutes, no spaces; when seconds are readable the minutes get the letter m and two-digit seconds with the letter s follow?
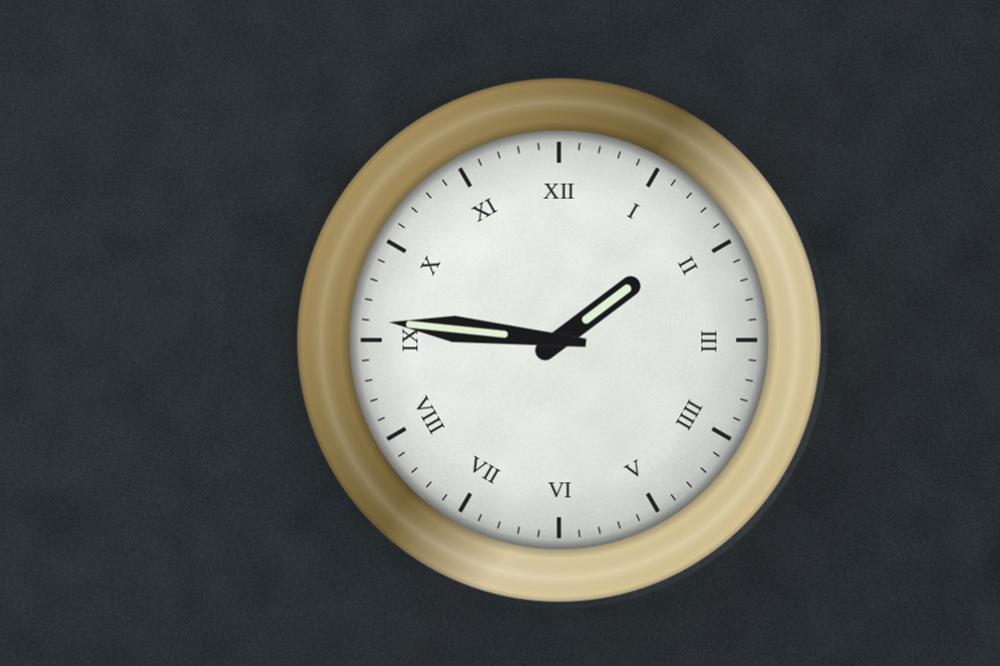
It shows 1h46
